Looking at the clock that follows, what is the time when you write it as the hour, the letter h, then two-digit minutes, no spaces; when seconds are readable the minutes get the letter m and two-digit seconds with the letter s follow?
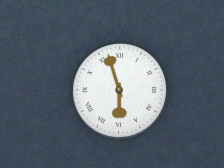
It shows 5h57
